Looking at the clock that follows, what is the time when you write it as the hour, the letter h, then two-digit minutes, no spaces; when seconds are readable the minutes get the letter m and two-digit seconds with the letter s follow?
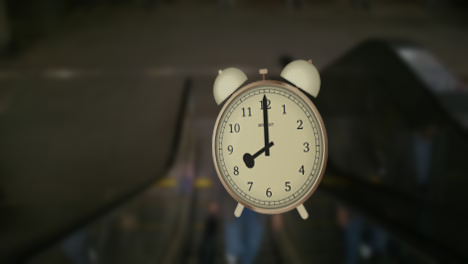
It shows 8h00
